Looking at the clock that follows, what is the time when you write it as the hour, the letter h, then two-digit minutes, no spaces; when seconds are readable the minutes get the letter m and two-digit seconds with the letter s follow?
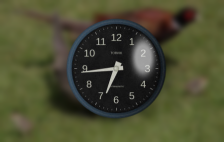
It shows 6h44
